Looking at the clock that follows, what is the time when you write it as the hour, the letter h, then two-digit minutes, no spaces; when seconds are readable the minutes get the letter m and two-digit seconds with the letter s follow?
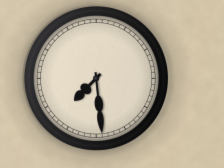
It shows 7h29
